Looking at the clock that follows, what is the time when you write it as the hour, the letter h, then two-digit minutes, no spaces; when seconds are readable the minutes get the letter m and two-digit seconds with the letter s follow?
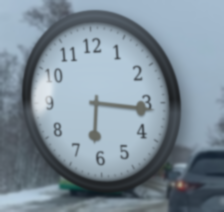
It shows 6h16
